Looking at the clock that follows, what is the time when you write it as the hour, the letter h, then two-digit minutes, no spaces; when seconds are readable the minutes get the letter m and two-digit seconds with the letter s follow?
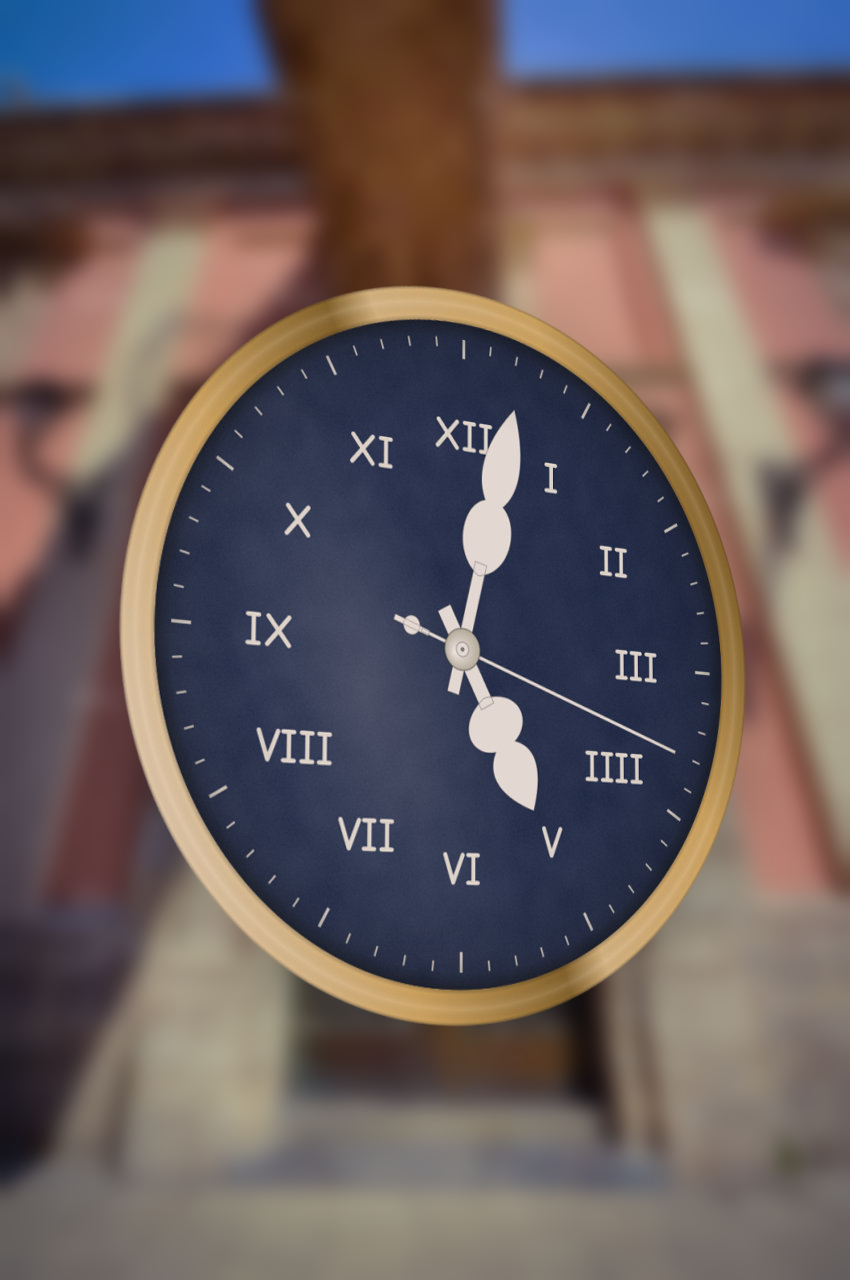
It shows 5h02m18s
